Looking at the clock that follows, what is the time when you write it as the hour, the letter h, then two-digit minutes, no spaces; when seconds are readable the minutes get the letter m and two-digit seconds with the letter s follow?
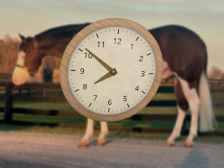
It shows 7h51
